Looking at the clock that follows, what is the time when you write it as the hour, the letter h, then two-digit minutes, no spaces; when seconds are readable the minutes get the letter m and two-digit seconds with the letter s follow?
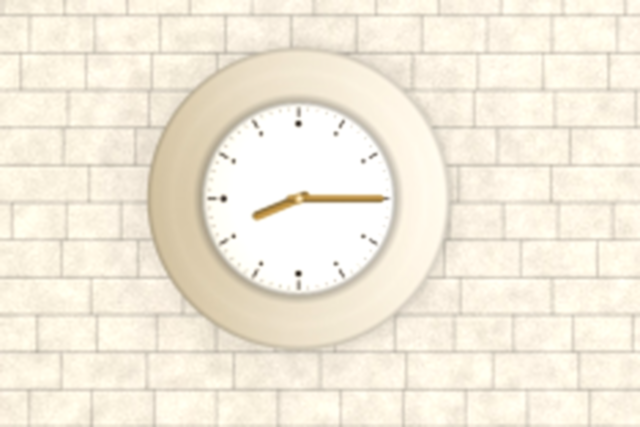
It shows 8h15
